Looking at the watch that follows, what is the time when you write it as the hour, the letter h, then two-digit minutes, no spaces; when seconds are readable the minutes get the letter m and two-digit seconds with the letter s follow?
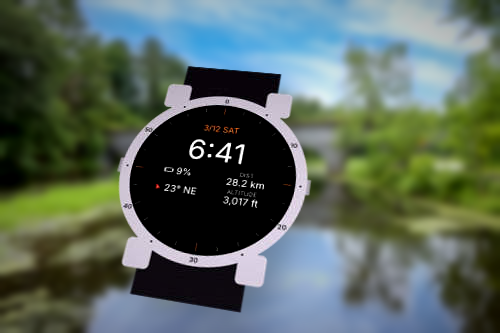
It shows 6h41
